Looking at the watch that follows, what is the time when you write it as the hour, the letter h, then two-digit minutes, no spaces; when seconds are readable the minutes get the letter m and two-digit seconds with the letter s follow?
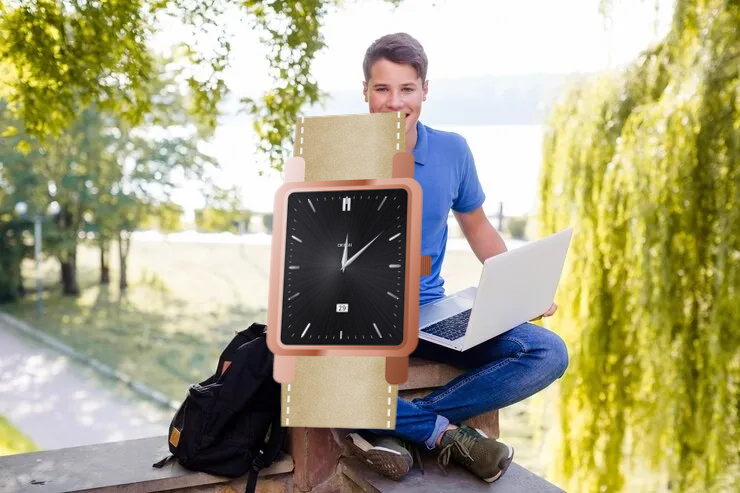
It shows 12h08
